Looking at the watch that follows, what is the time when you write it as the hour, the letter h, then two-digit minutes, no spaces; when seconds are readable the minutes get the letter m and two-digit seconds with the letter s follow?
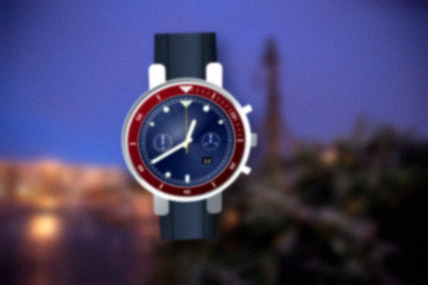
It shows 12h40
